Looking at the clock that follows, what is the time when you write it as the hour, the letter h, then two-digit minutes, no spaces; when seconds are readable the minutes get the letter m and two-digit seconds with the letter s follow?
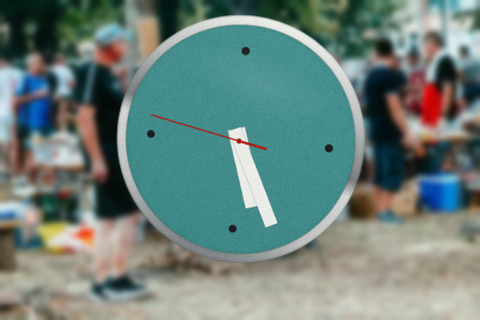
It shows 5h25m47s
